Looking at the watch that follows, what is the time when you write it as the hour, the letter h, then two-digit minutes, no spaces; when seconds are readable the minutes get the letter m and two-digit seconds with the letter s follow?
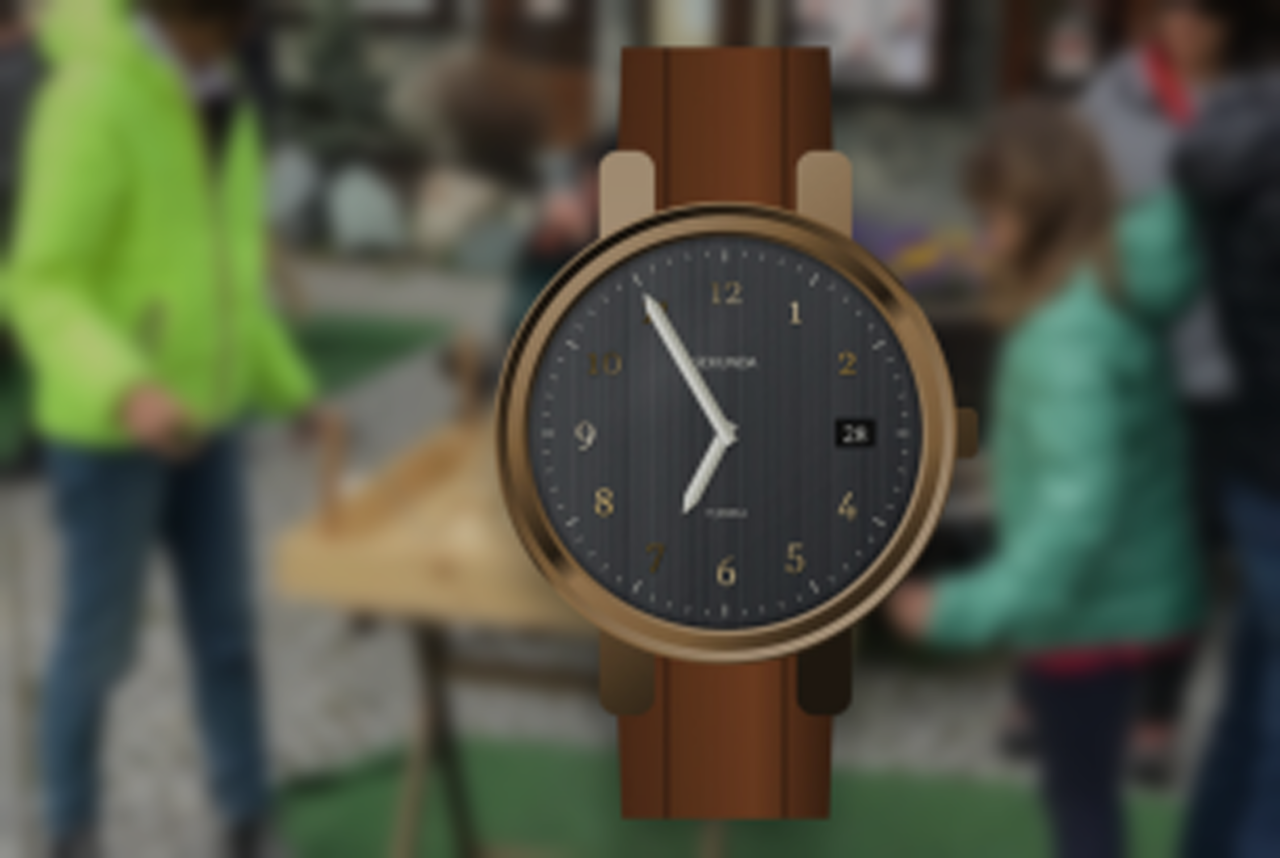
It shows 6h55
